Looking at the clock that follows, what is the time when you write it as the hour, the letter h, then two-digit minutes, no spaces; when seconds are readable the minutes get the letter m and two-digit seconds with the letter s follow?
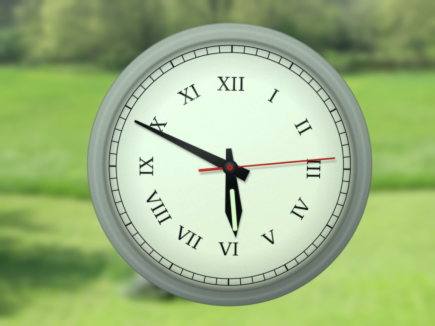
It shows 5h49m14s
